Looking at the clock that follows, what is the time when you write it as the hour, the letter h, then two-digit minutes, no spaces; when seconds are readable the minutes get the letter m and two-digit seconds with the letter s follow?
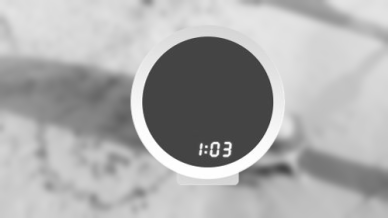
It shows 1h03
